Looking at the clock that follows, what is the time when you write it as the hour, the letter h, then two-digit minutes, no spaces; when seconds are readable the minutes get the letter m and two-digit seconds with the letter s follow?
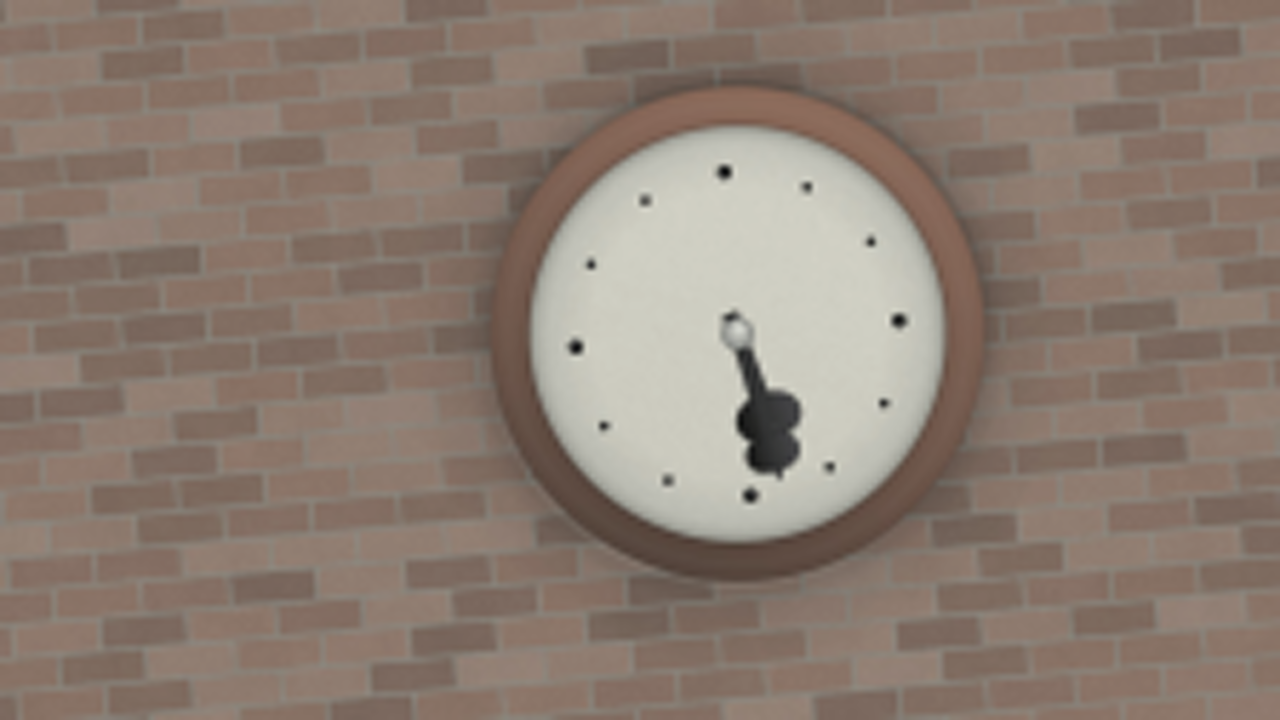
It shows 5h28
